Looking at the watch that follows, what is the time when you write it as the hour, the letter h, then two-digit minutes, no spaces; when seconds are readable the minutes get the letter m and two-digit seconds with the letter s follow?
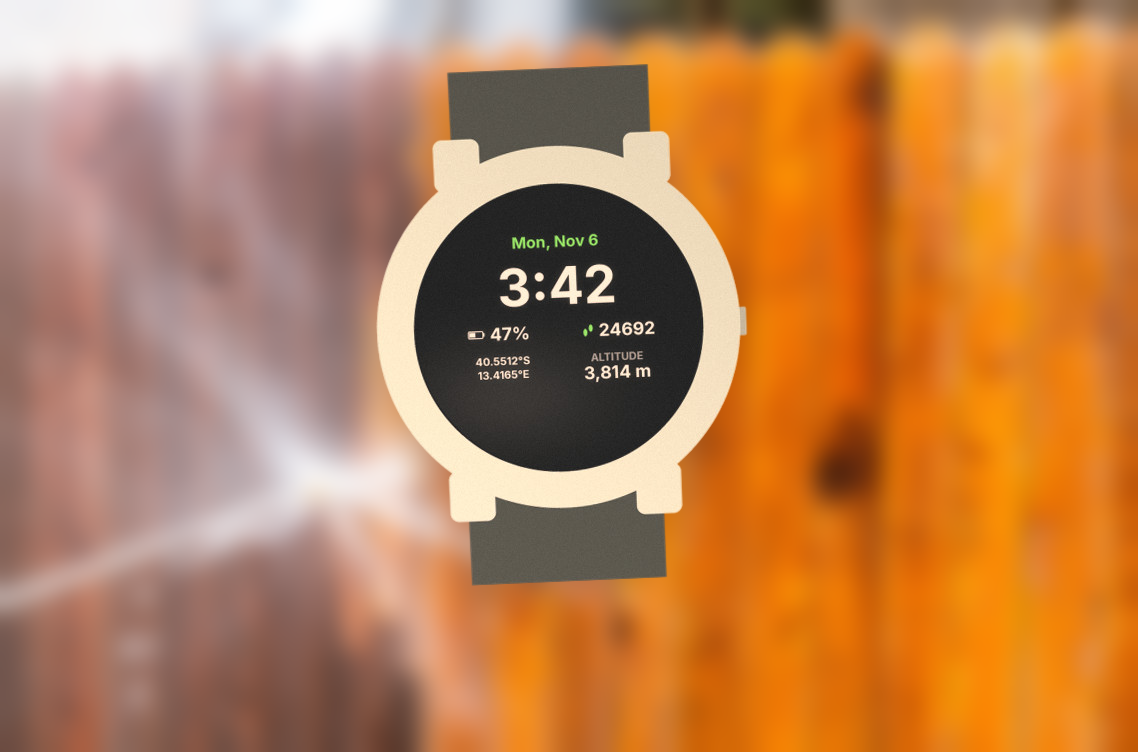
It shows 3h42
